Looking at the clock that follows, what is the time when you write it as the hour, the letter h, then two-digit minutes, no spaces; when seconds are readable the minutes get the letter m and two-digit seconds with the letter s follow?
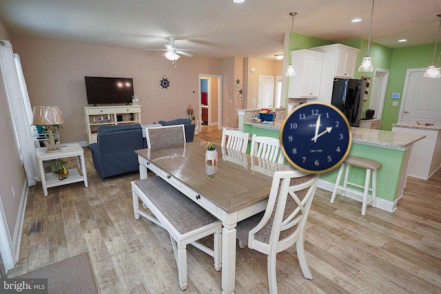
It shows 2h02
